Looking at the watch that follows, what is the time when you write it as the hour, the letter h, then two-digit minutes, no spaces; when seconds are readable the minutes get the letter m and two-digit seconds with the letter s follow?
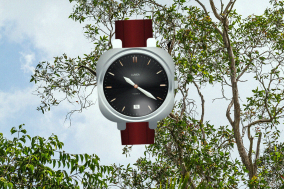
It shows 10h21
